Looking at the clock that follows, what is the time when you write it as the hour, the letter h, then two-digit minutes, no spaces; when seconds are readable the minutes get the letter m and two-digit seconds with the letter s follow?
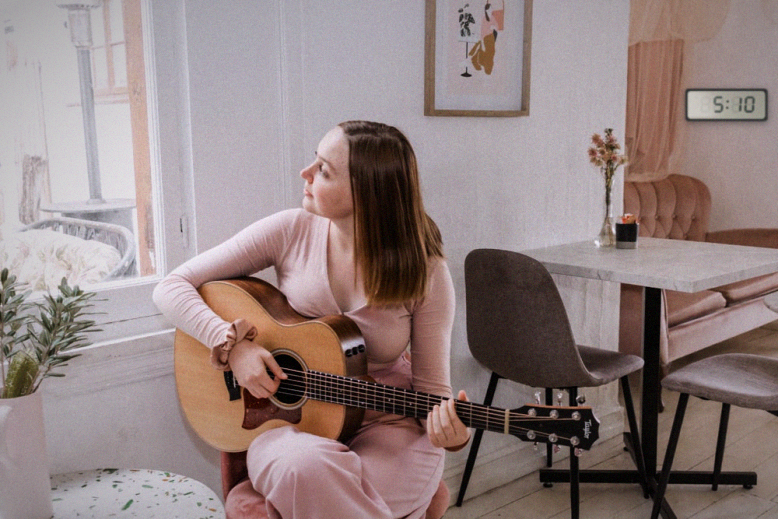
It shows 5h10
